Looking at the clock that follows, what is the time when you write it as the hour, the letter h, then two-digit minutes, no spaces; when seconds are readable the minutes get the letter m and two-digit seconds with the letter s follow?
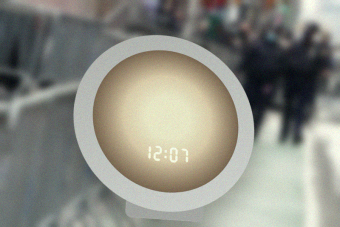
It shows 12h07
